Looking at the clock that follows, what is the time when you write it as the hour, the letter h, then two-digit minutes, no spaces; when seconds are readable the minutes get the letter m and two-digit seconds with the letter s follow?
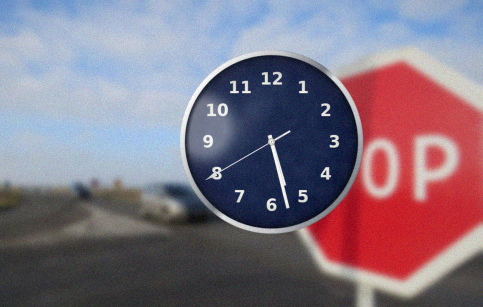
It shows 5h27m40s
